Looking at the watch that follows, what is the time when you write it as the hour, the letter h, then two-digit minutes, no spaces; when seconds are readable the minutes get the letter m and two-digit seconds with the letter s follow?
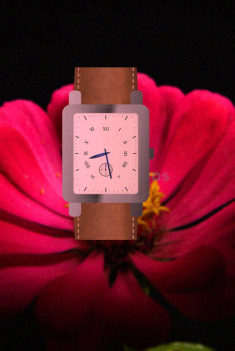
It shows 8h28
